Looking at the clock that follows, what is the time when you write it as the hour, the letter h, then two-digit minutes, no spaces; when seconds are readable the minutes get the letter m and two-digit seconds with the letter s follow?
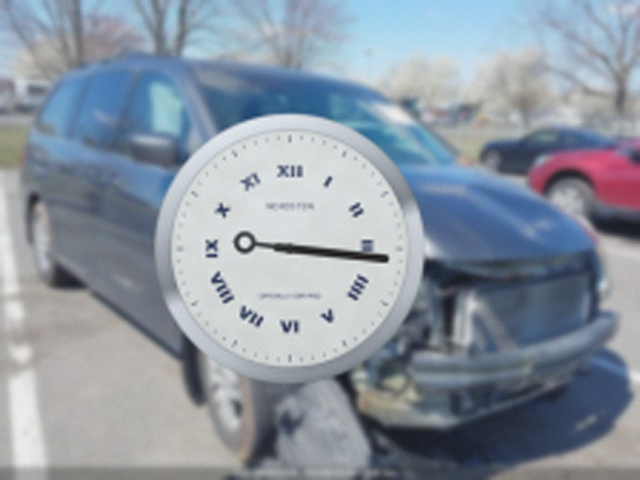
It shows 9h16
